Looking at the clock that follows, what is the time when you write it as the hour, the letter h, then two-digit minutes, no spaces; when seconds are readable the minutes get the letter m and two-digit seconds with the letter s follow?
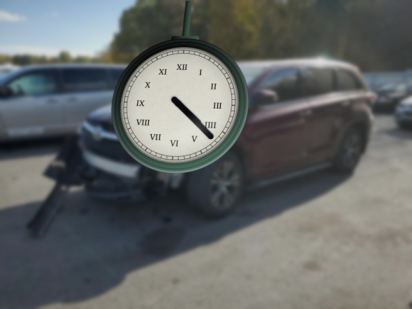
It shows 4h22
